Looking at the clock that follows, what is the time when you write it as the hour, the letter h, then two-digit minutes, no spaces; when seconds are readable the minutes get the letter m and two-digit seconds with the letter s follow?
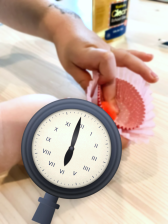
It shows 5h59
